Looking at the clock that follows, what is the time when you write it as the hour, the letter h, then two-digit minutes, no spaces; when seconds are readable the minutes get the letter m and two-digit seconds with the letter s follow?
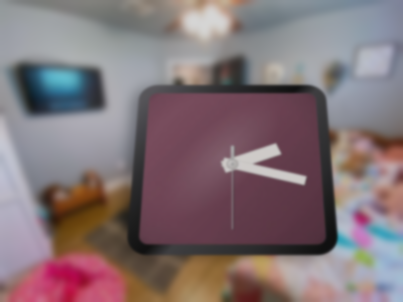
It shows 2h17m30s
